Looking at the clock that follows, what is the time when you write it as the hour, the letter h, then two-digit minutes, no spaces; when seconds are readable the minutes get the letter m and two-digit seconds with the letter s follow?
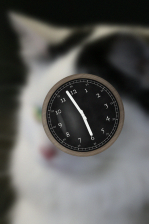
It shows 5h58
